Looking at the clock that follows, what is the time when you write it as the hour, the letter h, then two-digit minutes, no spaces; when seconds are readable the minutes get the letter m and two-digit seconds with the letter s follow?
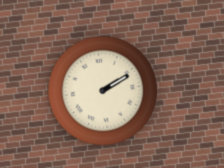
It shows 2h11
